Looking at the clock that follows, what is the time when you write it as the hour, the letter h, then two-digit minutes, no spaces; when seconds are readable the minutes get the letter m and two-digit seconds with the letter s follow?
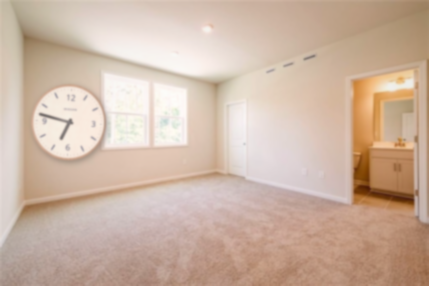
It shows 6h47
